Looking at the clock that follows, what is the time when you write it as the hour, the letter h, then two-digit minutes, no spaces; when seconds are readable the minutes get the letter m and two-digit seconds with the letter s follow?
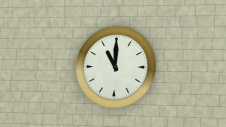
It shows 11h00
